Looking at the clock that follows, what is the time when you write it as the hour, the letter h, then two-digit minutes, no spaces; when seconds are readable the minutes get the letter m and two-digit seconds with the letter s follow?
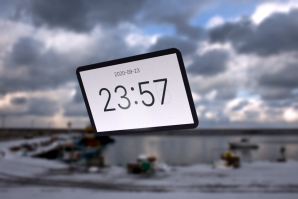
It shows 23h57
